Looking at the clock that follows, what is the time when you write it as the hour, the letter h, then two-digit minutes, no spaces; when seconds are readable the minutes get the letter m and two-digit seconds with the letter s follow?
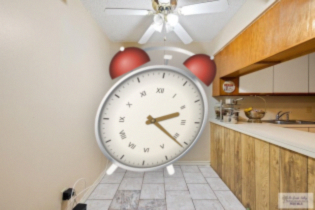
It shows 2h21
